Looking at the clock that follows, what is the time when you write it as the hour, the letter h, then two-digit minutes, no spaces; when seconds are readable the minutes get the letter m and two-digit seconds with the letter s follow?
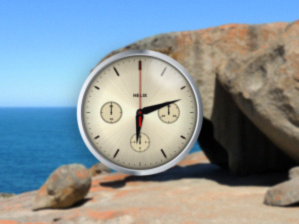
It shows 6h12
